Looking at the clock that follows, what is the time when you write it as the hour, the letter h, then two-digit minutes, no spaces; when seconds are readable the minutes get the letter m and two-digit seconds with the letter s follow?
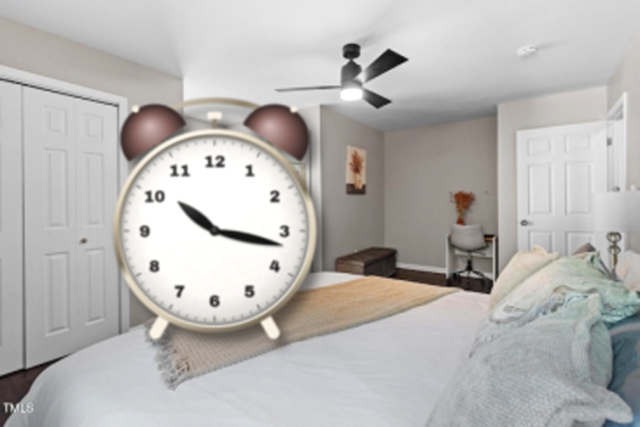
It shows 10h17
